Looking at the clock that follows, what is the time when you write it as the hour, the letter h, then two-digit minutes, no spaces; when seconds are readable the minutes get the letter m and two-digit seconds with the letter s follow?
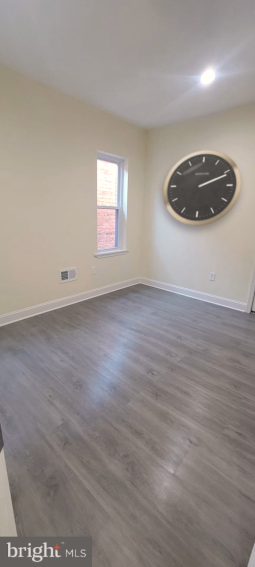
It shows 2h11
